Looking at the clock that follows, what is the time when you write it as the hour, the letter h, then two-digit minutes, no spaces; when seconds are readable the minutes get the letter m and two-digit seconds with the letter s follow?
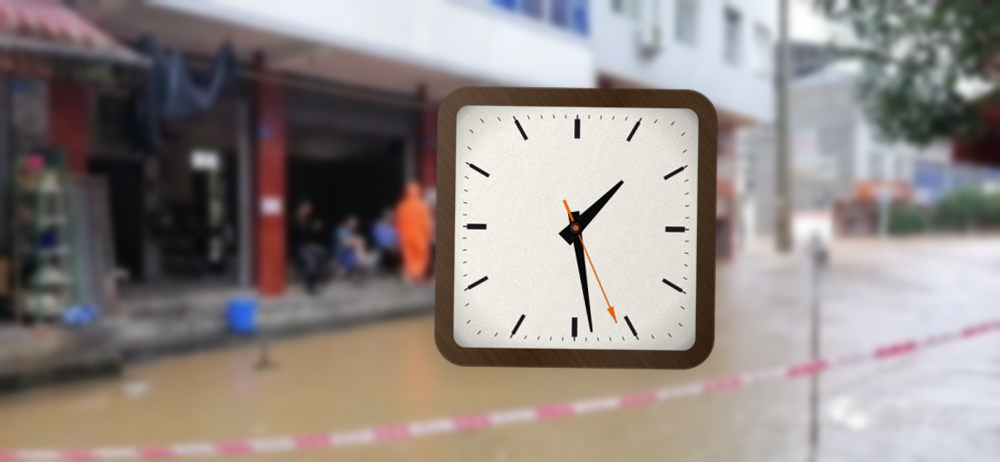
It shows 1h28m26s
